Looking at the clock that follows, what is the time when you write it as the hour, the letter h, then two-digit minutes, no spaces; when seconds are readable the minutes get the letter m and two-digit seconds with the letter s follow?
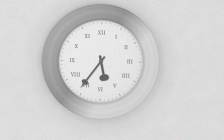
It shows 5h36
